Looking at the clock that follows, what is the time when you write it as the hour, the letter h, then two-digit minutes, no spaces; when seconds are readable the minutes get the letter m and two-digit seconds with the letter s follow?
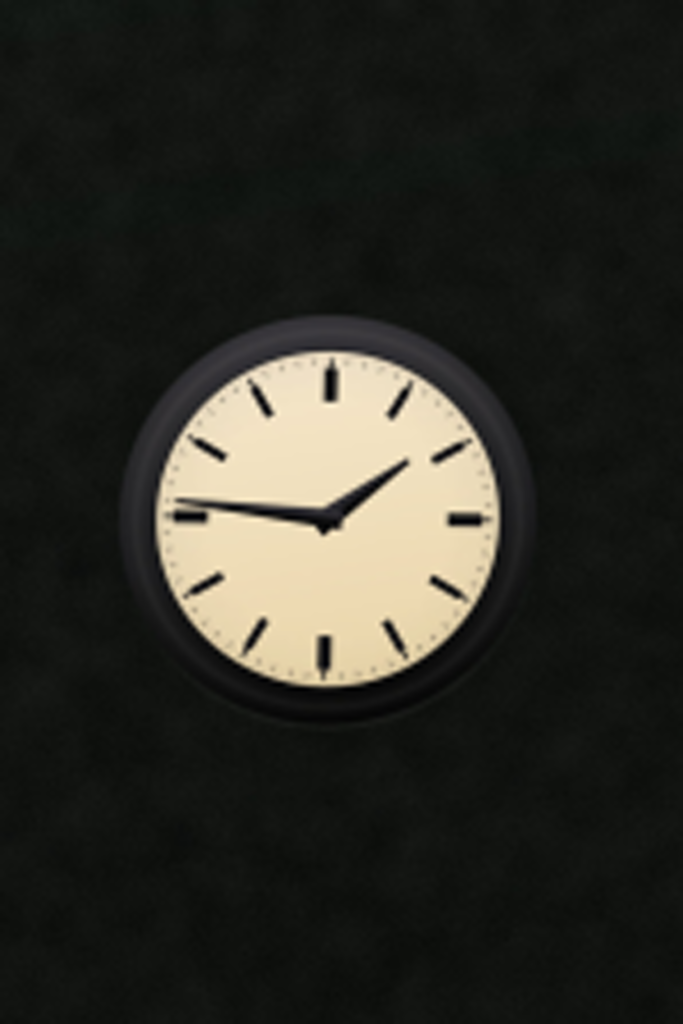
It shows 1h46
